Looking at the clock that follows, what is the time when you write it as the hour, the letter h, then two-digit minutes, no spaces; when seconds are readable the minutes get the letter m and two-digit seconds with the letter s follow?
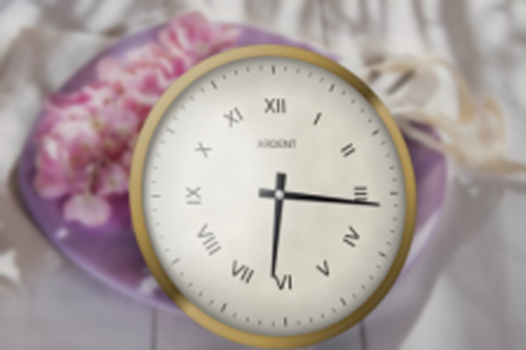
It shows 6h16
